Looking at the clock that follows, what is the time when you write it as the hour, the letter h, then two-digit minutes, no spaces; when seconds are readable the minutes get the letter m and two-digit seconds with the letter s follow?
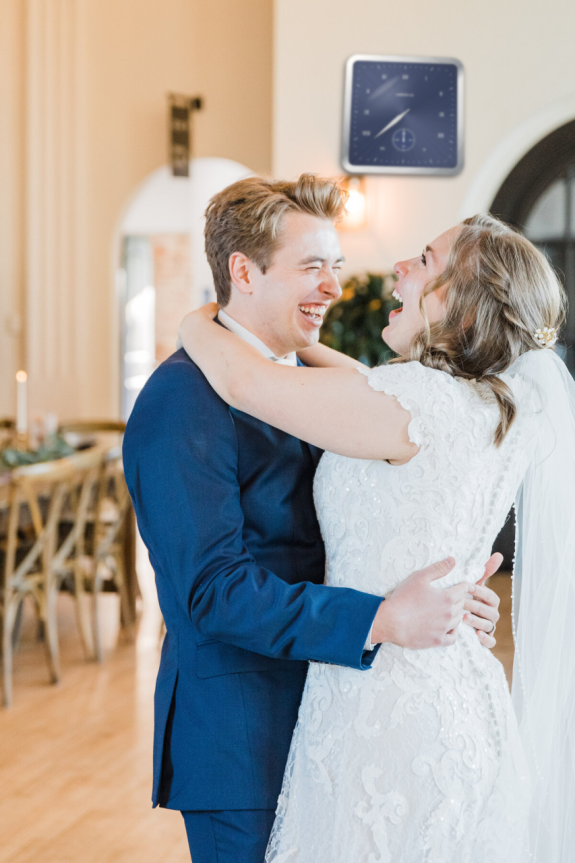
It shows 7h38
